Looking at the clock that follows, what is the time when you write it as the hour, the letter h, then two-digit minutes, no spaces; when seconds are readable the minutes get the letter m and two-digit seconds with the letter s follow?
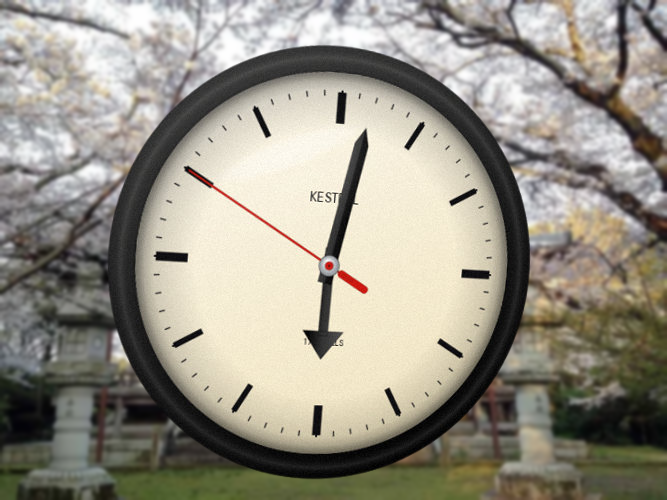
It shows 6h01m50s
